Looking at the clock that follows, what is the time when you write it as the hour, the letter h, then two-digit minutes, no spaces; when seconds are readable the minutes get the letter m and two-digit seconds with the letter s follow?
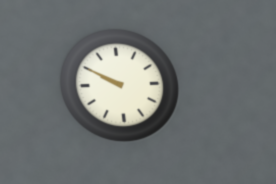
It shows 9h50
